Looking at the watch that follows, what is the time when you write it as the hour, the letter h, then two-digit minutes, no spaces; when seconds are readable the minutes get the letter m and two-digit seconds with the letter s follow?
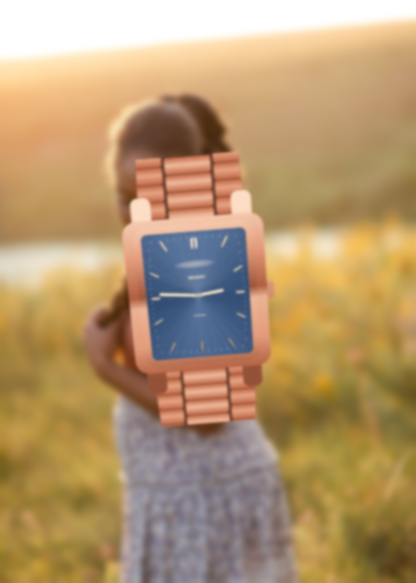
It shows 2h46
